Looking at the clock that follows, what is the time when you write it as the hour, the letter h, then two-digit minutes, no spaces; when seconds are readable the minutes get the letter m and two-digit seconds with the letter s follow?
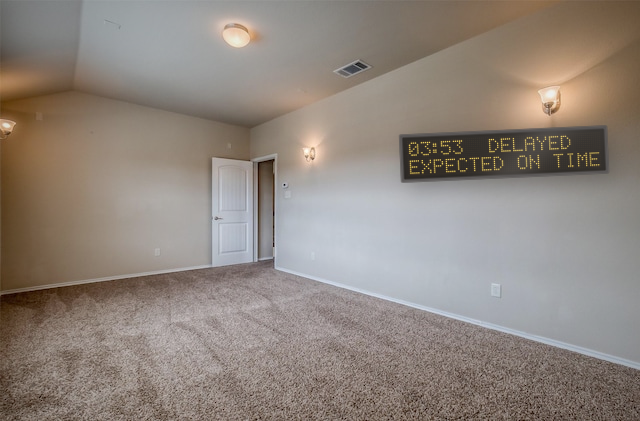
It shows 3h53
